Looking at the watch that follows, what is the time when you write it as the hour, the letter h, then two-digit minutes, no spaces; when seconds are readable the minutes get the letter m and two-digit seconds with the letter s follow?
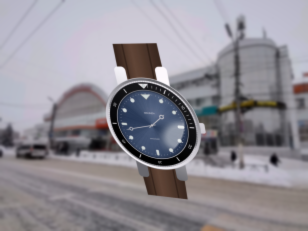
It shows 1h43
